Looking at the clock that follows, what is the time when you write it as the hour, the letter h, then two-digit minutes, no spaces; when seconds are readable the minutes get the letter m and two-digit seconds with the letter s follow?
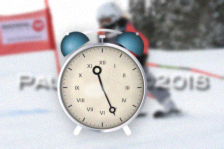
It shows 11h26
